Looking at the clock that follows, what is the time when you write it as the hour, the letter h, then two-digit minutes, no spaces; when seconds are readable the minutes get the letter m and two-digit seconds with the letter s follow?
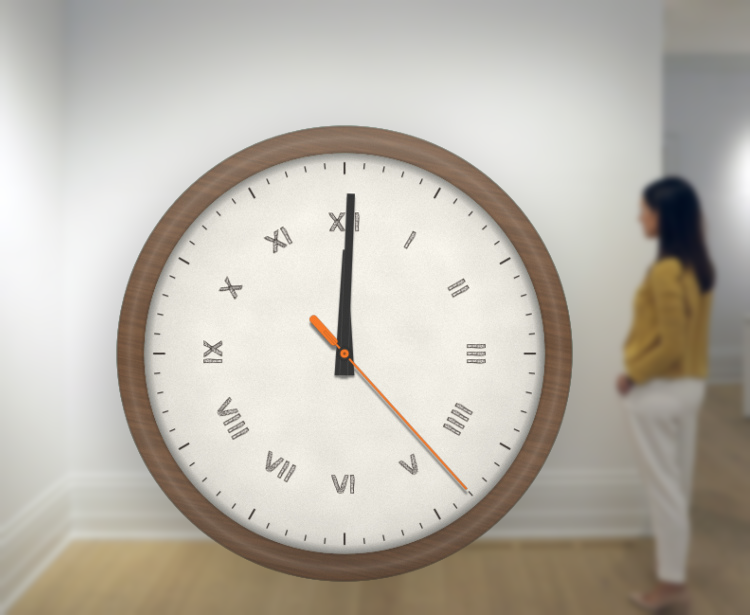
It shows 12h00m23s
